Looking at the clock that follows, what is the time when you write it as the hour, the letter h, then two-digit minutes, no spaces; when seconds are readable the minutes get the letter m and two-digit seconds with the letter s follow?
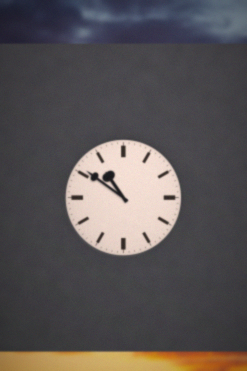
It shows 10h51
